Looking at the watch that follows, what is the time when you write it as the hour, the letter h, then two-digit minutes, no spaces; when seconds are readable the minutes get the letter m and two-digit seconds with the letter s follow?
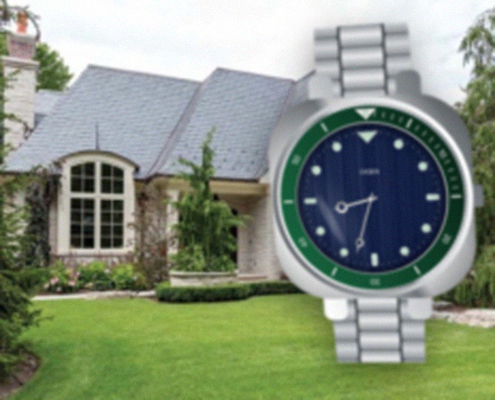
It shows 8h33
